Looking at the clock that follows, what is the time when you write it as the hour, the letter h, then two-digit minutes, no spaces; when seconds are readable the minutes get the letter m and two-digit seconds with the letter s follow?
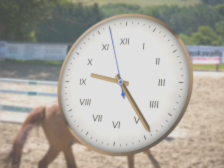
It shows 9h23m57s
